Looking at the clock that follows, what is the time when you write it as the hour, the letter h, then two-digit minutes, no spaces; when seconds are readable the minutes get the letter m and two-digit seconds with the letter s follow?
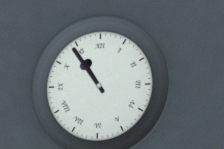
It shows 10h54
